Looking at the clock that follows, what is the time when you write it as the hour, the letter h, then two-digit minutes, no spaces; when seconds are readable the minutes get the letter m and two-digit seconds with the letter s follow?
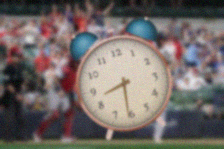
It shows 8h31
